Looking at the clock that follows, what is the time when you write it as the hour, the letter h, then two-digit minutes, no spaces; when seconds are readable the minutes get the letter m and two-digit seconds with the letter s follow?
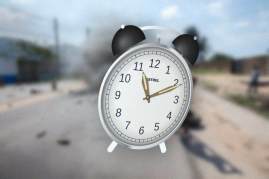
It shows 11h11
